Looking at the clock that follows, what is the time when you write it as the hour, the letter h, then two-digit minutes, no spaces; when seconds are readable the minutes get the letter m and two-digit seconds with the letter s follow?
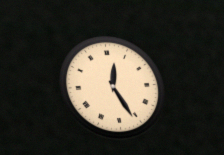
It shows 12h26
